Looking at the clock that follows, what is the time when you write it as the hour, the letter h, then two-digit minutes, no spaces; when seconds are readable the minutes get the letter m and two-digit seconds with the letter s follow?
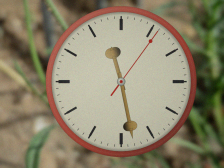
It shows 11h28m06s
